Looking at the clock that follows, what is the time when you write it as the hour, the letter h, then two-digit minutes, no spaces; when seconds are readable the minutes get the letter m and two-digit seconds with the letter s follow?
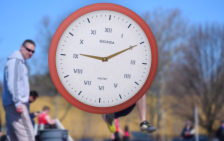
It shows 9h10
